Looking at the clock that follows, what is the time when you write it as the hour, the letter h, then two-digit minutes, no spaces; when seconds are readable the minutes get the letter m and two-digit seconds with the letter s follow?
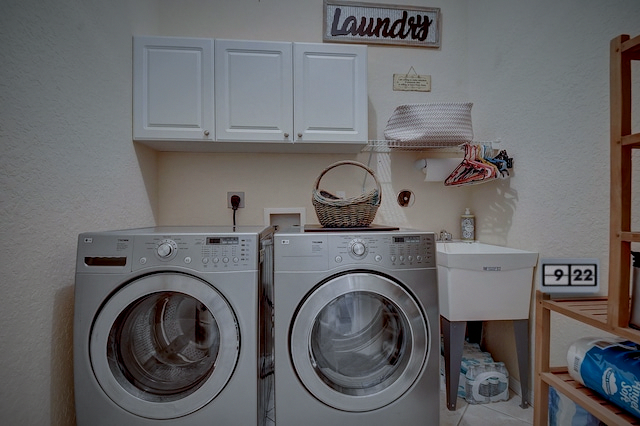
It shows 9h22
